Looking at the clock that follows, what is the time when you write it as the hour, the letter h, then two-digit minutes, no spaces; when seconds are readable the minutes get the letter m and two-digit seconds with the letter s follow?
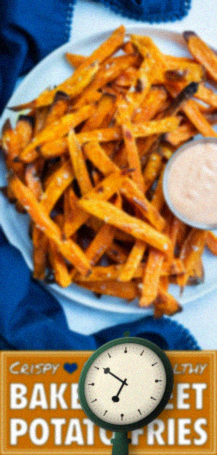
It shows 6h51
